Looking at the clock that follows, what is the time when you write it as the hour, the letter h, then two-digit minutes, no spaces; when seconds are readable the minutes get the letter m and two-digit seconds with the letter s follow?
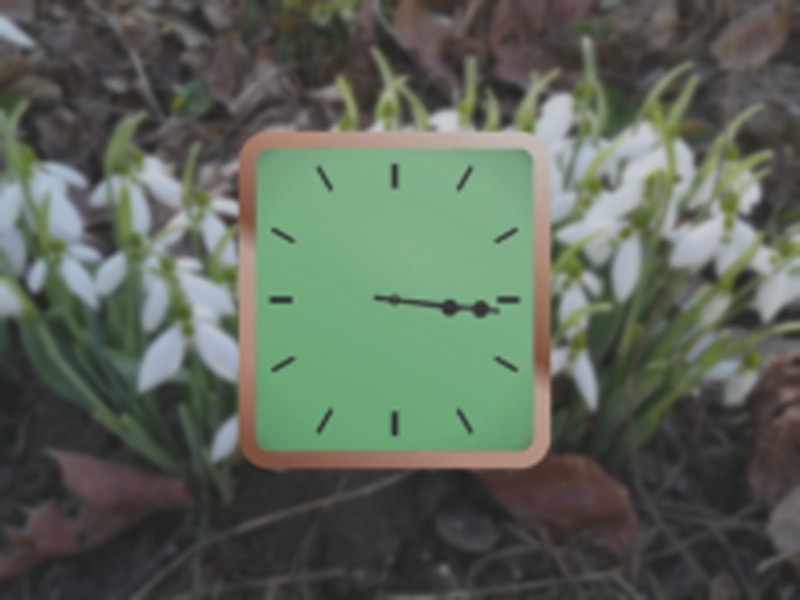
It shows 3h16
